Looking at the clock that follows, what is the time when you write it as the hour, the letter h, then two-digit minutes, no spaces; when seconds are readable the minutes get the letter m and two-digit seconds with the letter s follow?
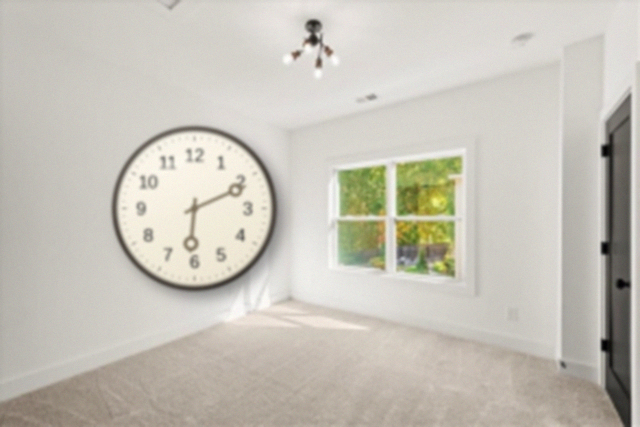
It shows 6h11
